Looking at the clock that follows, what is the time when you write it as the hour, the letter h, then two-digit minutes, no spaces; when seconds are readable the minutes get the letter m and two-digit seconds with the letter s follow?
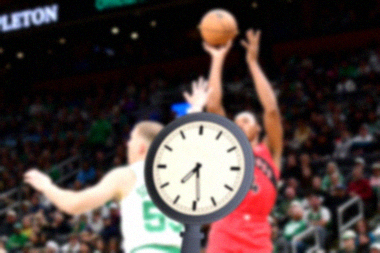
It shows 7h29
